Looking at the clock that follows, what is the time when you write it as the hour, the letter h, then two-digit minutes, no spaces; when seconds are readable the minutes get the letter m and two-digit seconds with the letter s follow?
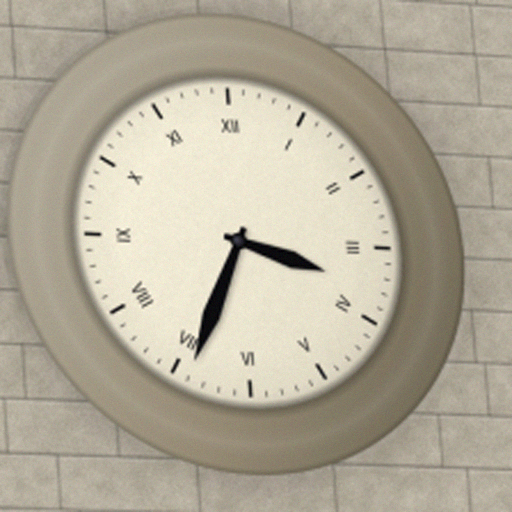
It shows 3h34
